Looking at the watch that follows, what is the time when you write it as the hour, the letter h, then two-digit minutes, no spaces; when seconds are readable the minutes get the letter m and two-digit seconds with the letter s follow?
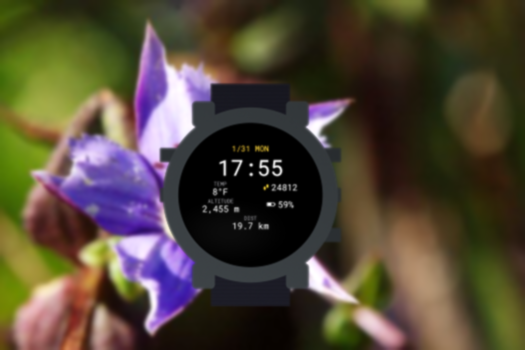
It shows 17h55
